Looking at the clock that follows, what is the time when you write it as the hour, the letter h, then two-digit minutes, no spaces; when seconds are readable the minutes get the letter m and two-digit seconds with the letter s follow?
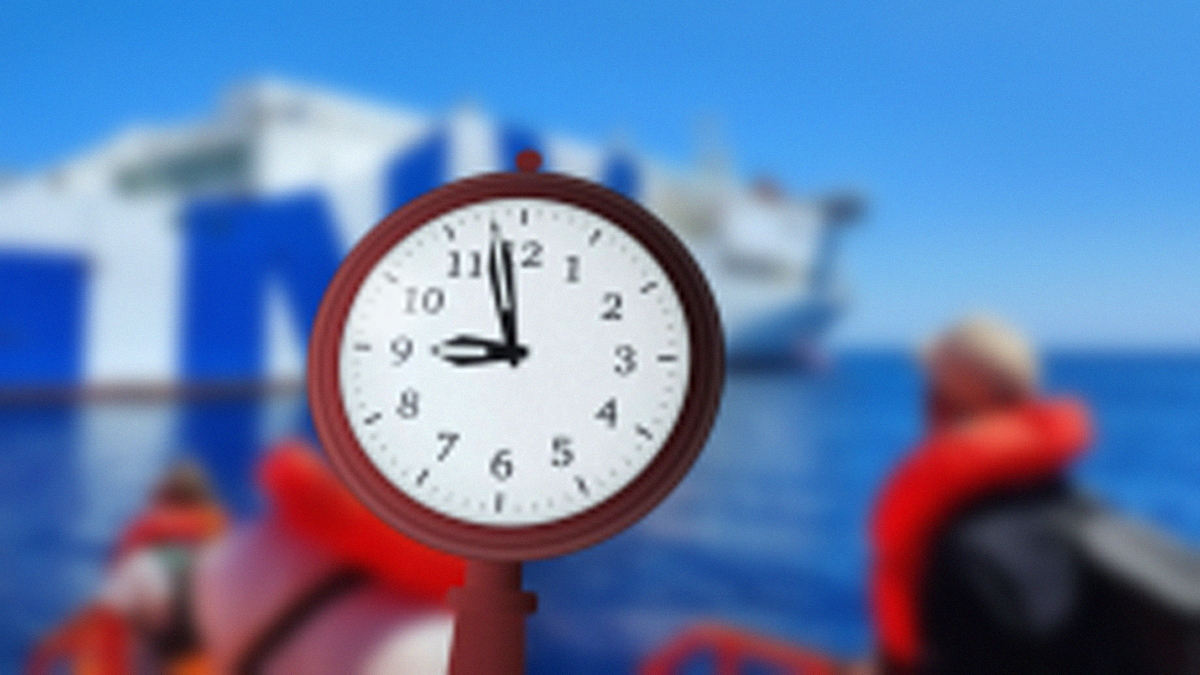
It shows 8h58
